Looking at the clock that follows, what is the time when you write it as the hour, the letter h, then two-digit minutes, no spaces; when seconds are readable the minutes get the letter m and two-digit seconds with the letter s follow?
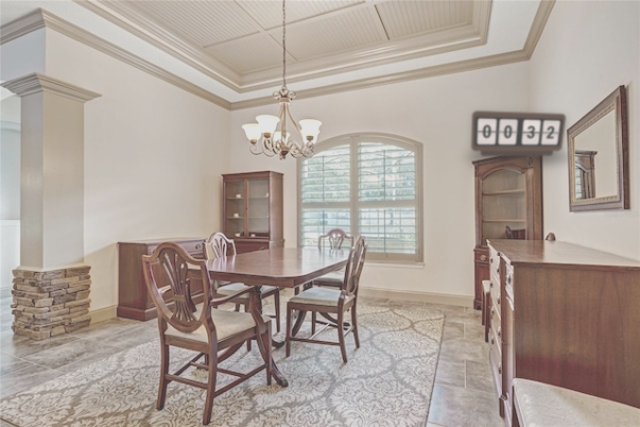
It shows 0h32
